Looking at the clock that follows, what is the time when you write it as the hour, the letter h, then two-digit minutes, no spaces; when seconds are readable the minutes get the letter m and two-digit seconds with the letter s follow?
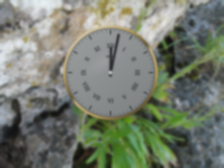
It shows 12h02
